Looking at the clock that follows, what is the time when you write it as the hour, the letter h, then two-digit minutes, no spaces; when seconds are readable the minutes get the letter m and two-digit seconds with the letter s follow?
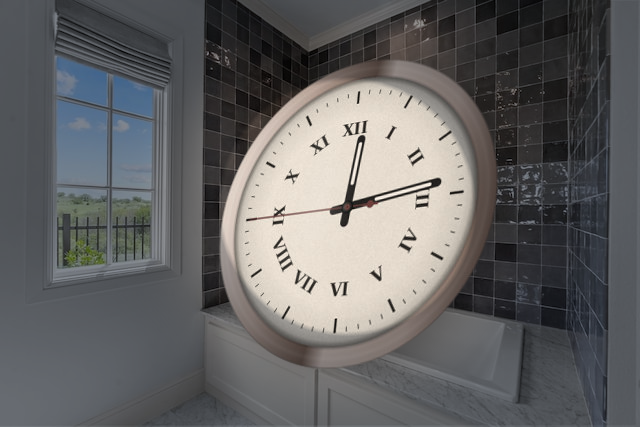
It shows 12h13m45s
